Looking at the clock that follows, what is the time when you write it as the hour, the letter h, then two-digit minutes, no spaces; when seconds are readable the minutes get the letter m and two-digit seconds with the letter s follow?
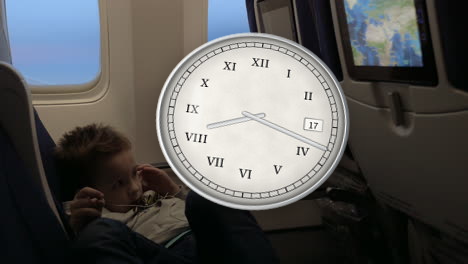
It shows 8h18
